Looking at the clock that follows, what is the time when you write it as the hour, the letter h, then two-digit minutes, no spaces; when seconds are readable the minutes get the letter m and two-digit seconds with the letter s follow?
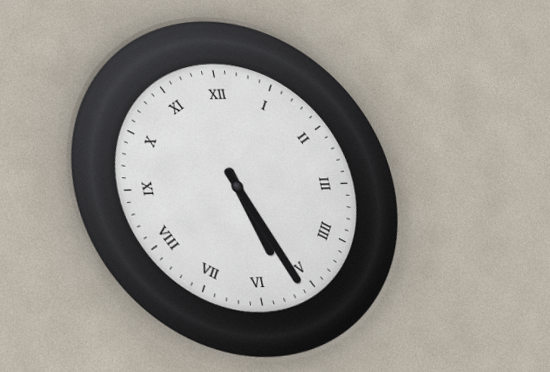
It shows 5h26
